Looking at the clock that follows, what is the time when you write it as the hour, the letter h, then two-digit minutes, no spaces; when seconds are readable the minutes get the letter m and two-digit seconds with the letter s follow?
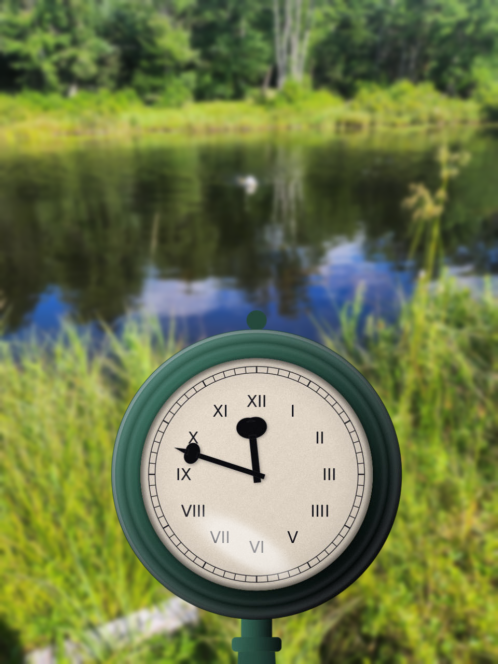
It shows 11h48
